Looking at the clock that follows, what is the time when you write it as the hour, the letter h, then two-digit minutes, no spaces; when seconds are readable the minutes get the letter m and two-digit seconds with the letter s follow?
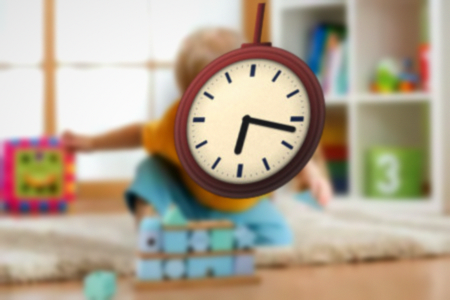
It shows 6h17
